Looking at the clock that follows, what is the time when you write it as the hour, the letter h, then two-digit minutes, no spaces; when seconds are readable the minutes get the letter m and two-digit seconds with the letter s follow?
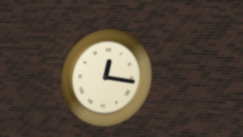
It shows 12h16
